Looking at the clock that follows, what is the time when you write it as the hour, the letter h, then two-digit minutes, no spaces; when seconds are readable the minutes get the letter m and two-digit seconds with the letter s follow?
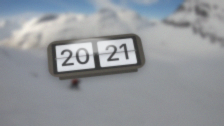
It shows 20h21
